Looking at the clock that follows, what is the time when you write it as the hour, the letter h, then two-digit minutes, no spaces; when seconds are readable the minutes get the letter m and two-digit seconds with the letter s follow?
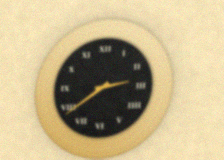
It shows 2h39
